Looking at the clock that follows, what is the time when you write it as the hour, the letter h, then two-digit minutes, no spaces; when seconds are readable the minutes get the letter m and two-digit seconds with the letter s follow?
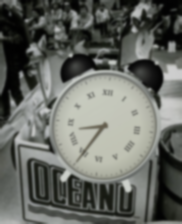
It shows 8h35
